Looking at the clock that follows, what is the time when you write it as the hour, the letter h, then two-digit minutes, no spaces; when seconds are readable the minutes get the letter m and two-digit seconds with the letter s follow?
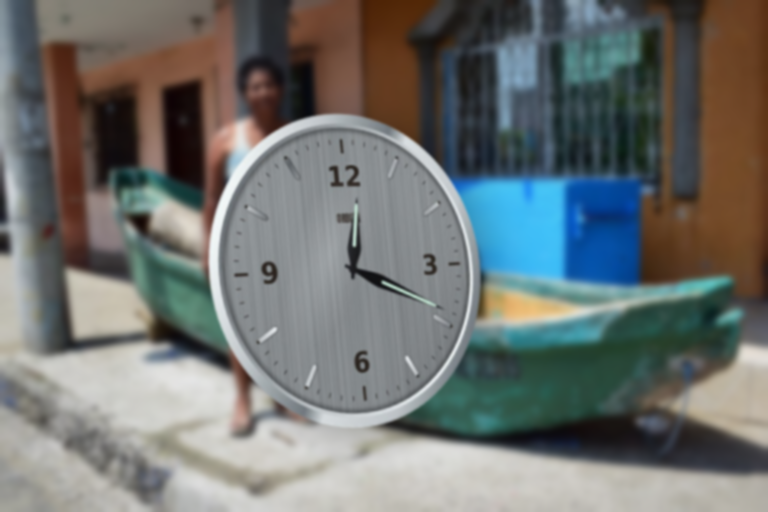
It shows 12h19
